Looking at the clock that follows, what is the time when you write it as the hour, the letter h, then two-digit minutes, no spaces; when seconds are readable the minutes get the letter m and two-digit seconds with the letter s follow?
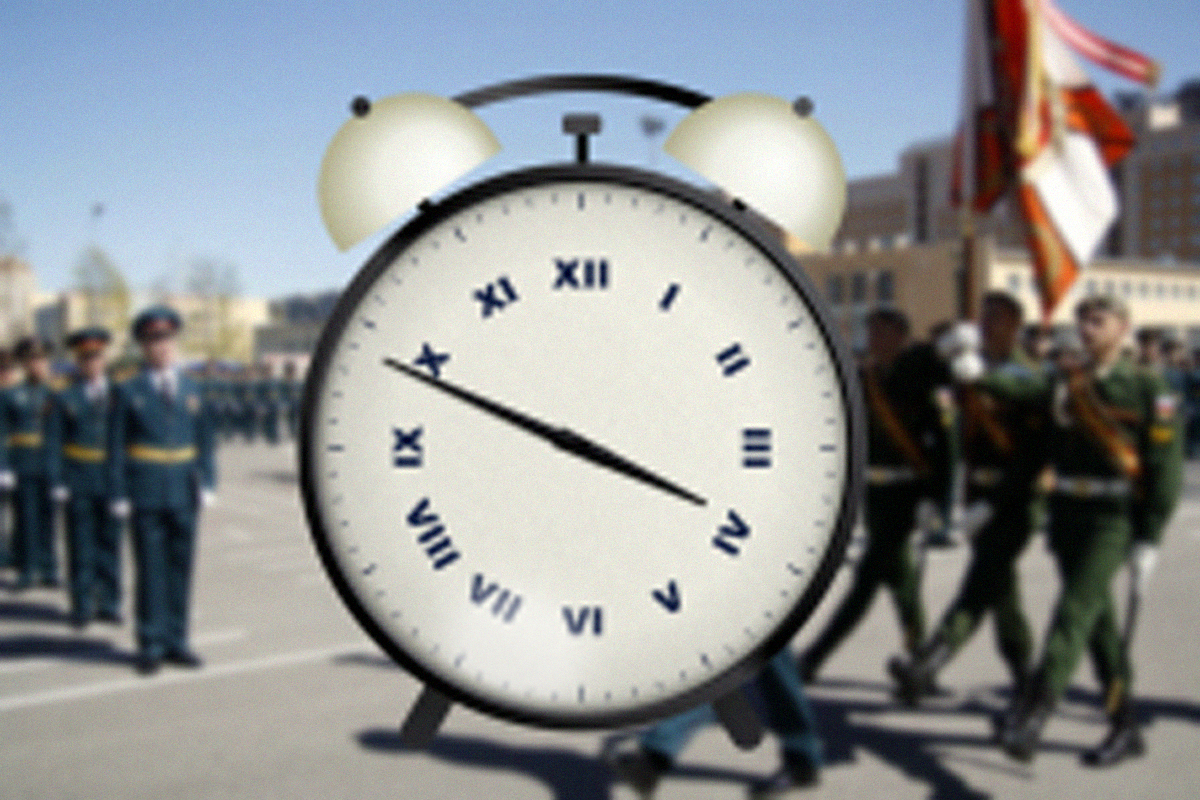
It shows 3h49
